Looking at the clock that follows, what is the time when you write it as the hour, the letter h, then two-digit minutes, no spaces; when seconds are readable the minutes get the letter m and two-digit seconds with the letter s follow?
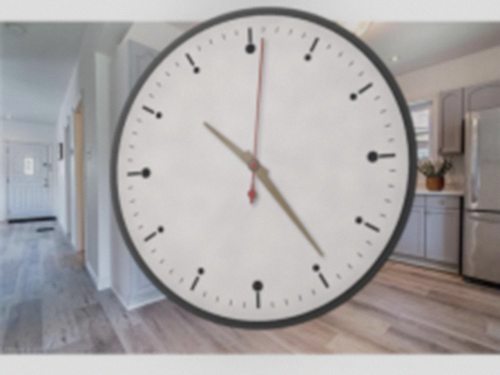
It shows 10h24m01s
